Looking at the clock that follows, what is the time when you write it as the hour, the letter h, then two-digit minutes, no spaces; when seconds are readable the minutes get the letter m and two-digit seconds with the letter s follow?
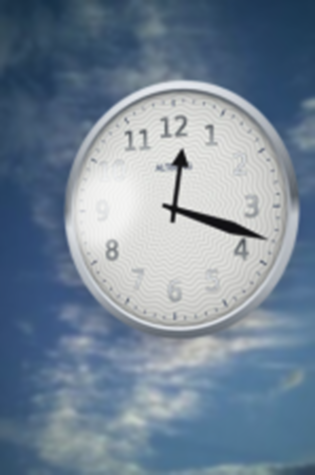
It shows 12h18
